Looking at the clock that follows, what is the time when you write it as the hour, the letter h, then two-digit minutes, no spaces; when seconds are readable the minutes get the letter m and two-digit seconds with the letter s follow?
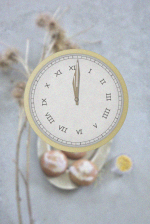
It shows 12h01
